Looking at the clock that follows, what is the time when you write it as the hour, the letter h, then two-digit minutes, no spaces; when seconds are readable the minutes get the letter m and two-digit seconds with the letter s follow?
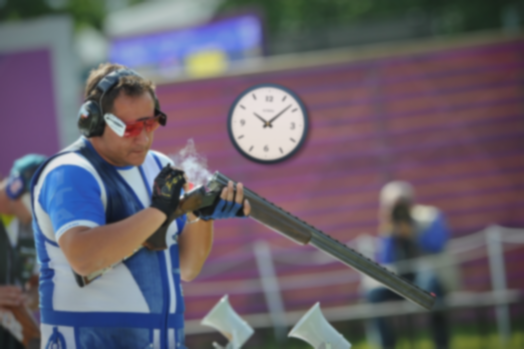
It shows 10h08
